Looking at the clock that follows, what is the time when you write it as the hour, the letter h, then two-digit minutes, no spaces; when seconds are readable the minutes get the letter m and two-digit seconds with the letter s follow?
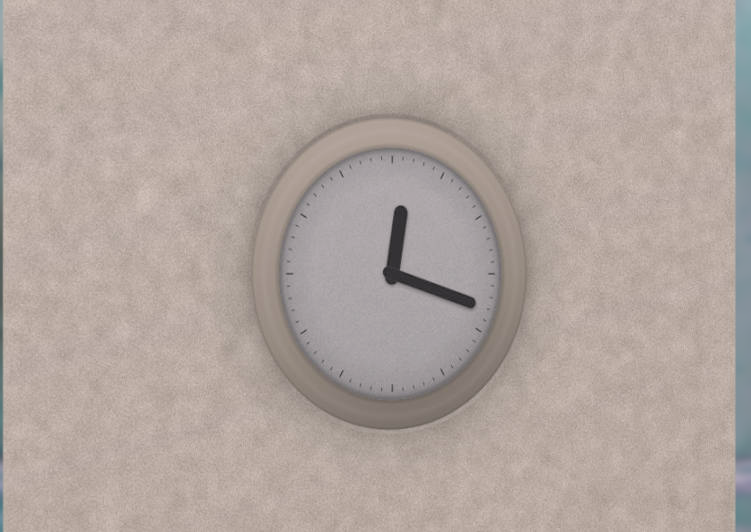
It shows 12h18
